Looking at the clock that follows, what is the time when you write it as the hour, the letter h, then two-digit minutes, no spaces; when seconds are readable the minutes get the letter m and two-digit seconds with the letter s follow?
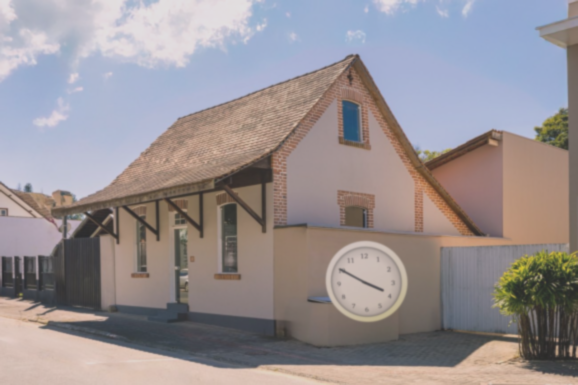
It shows 3h50
